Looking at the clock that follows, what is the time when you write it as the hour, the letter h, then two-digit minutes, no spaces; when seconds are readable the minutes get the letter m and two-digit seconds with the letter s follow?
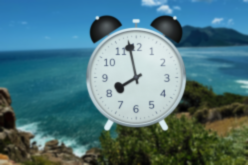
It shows 7h58
